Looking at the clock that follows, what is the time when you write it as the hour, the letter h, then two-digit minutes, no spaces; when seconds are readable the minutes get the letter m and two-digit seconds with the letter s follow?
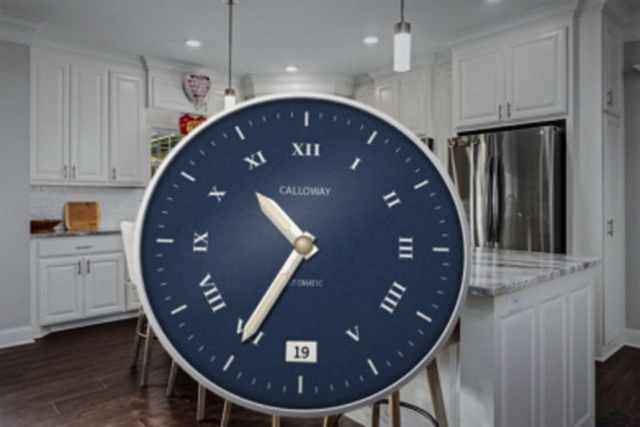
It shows 10h35
